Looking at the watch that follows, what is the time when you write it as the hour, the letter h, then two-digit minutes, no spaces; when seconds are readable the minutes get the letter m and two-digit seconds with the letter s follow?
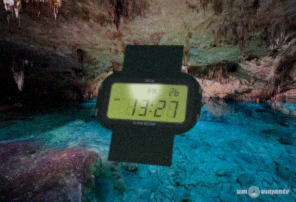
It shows 13h27
